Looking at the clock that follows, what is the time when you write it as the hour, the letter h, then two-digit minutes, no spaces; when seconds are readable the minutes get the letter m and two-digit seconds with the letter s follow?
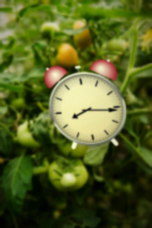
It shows 8h16
